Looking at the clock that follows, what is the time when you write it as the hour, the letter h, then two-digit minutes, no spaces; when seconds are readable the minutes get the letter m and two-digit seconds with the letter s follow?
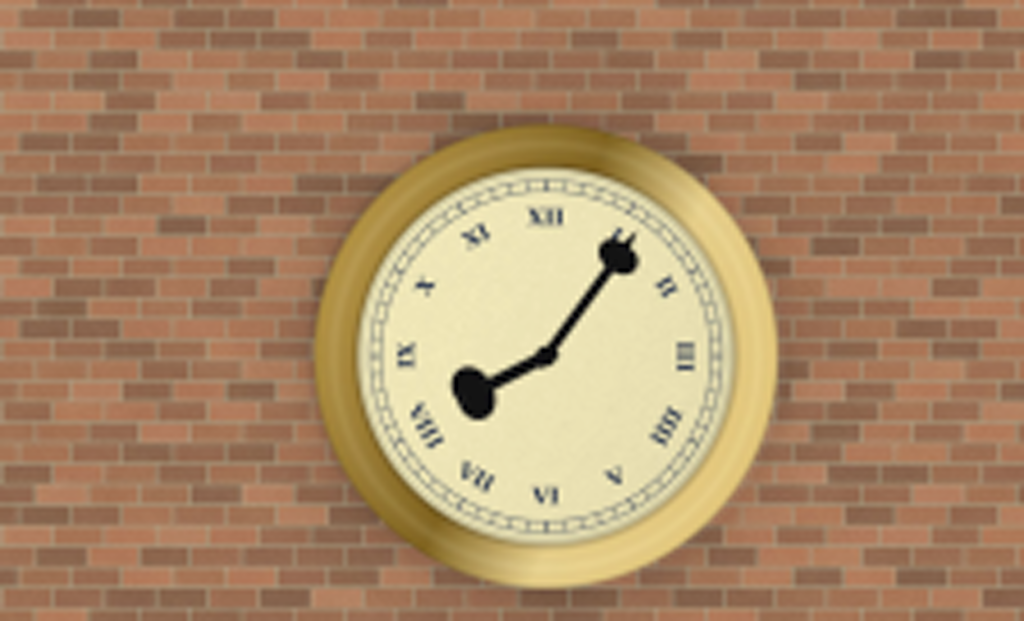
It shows 8h06
